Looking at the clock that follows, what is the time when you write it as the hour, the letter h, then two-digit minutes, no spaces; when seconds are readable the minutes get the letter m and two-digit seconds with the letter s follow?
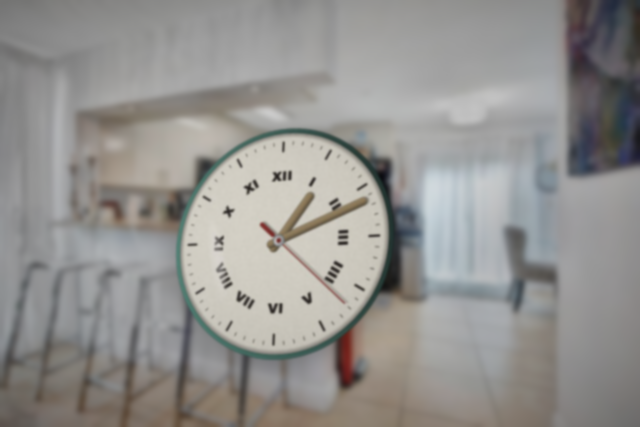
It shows 1h11m22s
